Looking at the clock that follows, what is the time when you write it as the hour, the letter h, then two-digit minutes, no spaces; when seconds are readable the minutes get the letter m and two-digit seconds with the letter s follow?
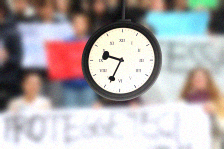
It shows 9h34
